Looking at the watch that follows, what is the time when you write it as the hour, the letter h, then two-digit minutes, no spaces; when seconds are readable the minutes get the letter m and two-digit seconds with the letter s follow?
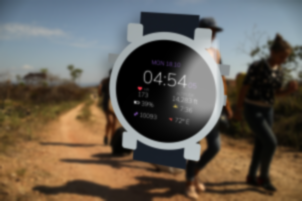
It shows 4h54
